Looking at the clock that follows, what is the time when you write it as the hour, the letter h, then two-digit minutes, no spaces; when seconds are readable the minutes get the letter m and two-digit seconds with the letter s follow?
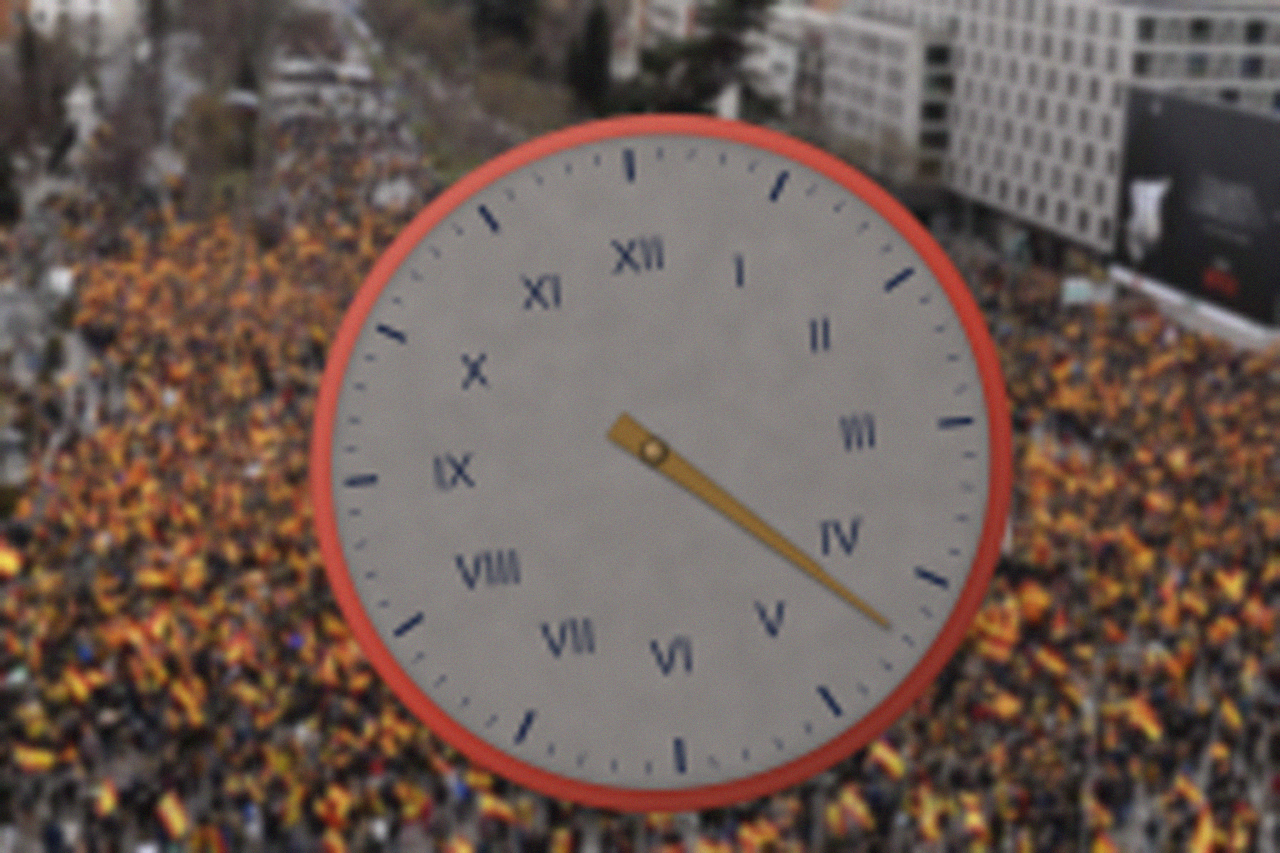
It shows 4h22
